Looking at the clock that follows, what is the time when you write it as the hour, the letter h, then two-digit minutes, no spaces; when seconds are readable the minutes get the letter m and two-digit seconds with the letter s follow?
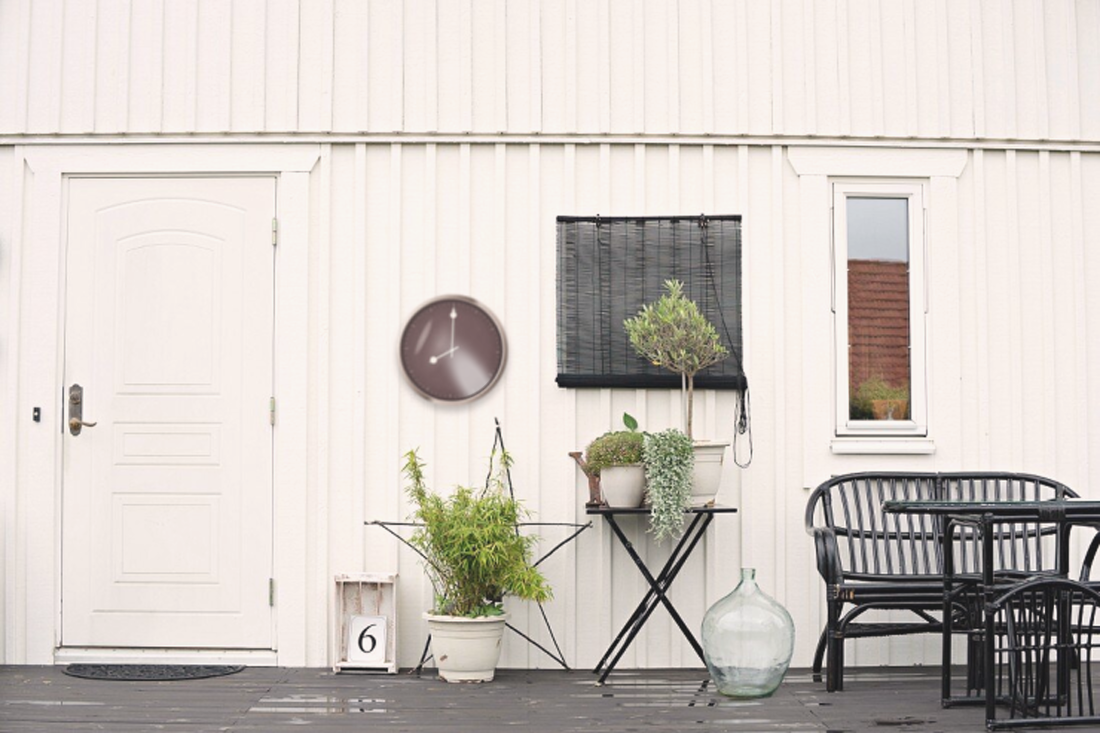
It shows 8h00
